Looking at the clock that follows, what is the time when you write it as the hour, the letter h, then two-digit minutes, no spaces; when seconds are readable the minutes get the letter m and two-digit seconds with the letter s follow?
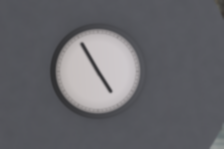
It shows 4h55
